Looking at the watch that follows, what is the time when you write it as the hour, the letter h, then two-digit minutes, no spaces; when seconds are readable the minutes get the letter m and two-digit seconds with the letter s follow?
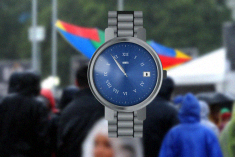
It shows 10h54
